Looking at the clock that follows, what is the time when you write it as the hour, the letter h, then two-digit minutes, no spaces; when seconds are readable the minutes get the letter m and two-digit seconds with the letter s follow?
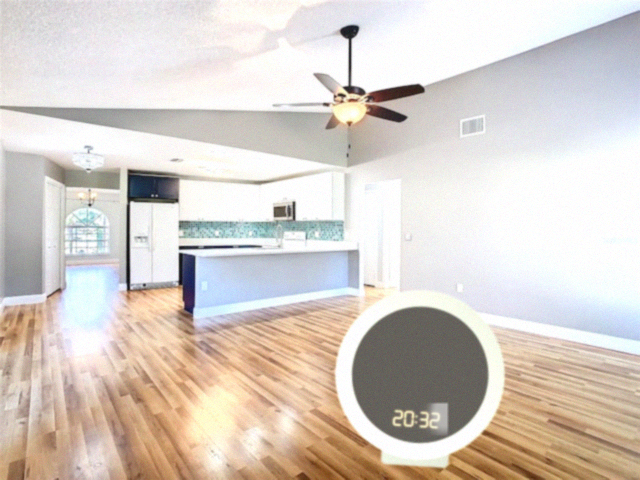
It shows 20h32
